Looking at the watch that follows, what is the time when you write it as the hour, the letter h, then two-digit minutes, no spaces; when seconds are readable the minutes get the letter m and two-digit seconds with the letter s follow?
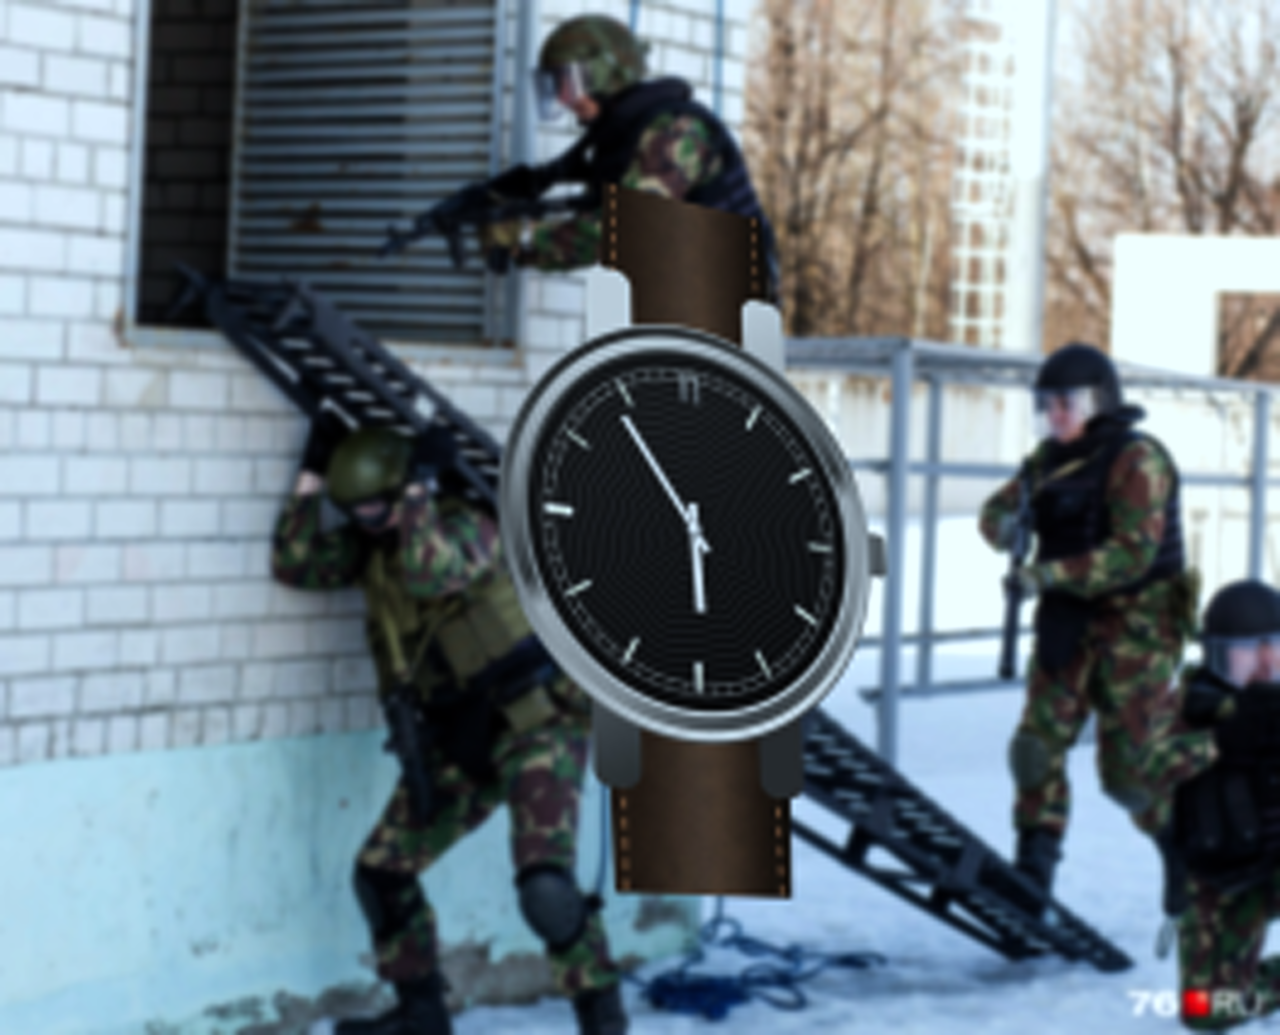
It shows 5h54
